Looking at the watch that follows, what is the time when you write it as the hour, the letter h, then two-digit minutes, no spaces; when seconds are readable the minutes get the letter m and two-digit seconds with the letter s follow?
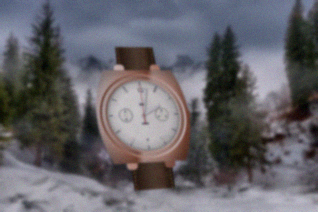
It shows 2h02
